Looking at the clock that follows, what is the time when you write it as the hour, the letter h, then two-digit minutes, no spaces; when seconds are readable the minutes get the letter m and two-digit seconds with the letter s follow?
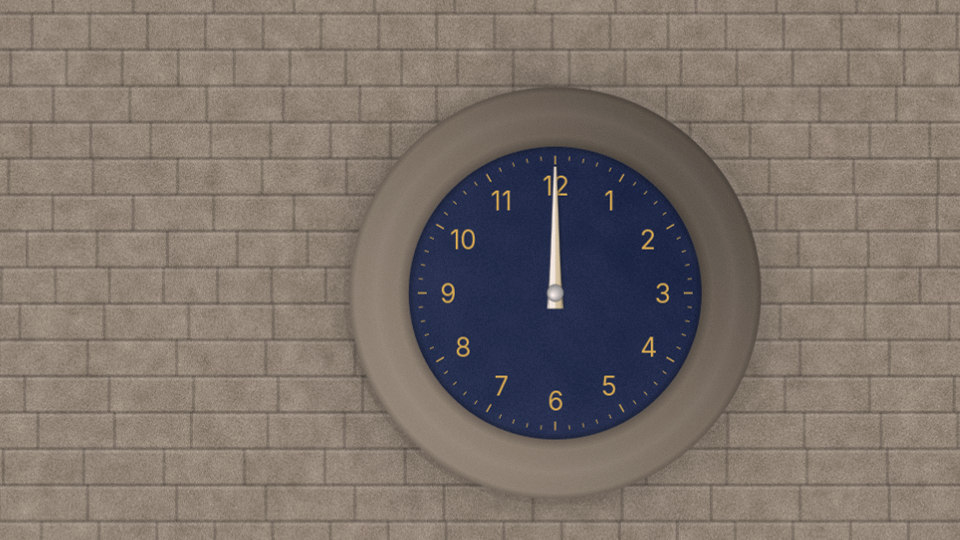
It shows 12h00
